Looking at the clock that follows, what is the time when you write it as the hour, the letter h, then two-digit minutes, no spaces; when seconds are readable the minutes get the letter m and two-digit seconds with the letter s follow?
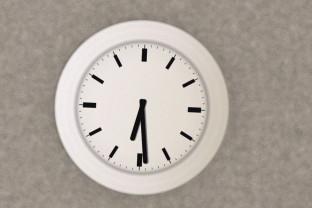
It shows 6h29
